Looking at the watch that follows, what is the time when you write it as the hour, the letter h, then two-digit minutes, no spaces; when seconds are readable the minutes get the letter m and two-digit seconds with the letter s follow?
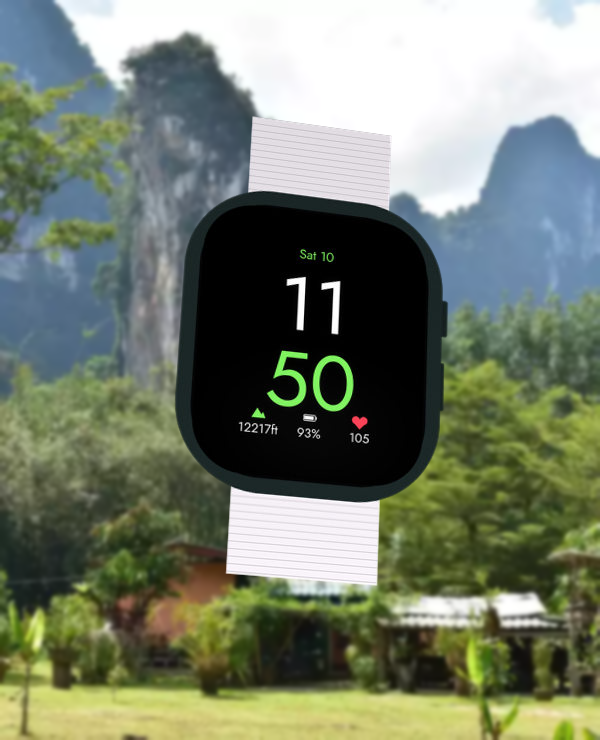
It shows 11h50
